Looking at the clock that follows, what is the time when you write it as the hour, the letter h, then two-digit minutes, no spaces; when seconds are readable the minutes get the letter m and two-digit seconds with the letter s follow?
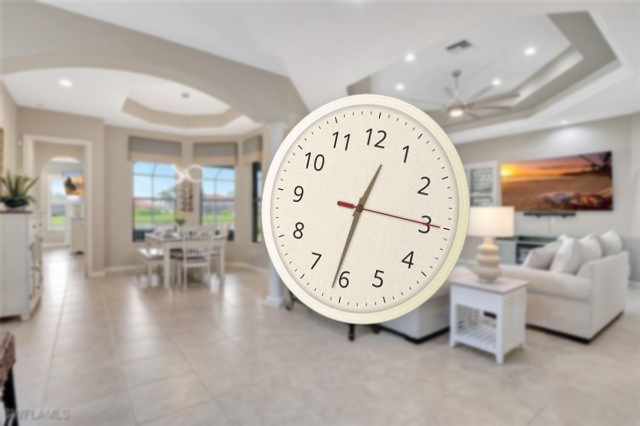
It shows 12h31m15s
